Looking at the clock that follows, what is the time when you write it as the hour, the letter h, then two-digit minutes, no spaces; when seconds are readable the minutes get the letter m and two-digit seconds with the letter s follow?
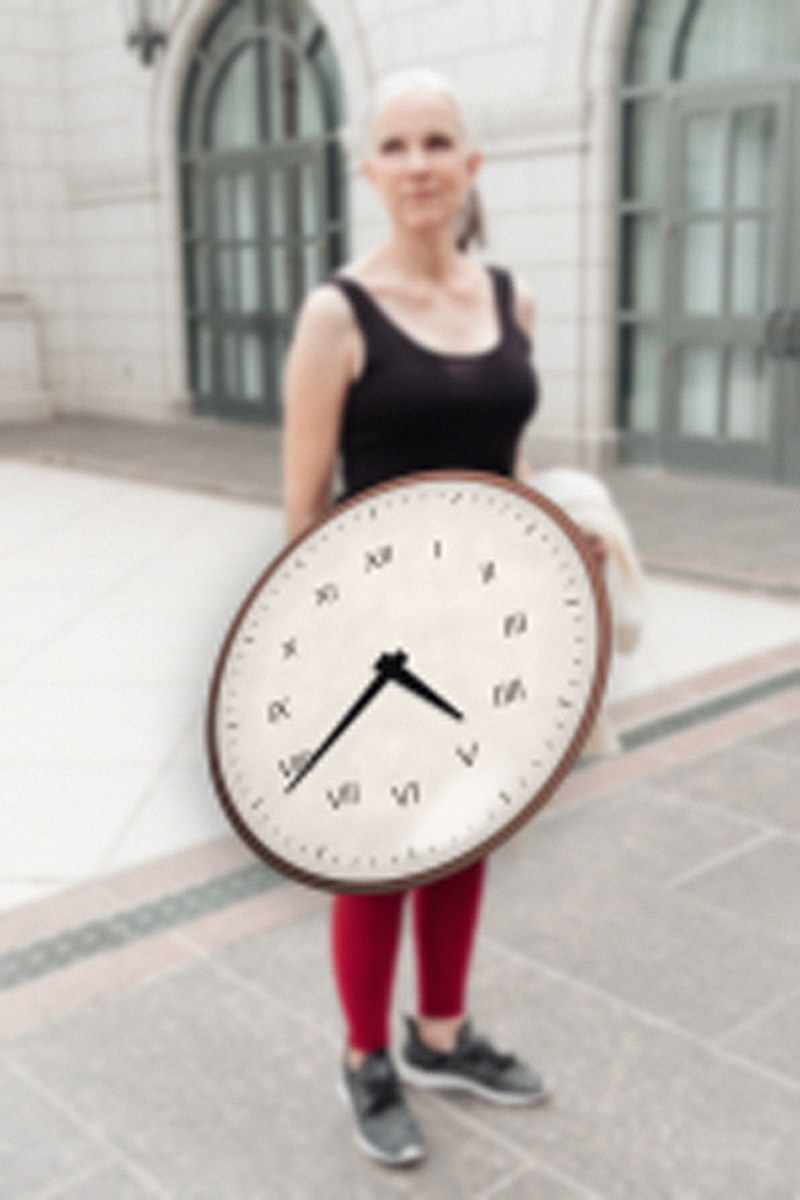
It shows 4h39
